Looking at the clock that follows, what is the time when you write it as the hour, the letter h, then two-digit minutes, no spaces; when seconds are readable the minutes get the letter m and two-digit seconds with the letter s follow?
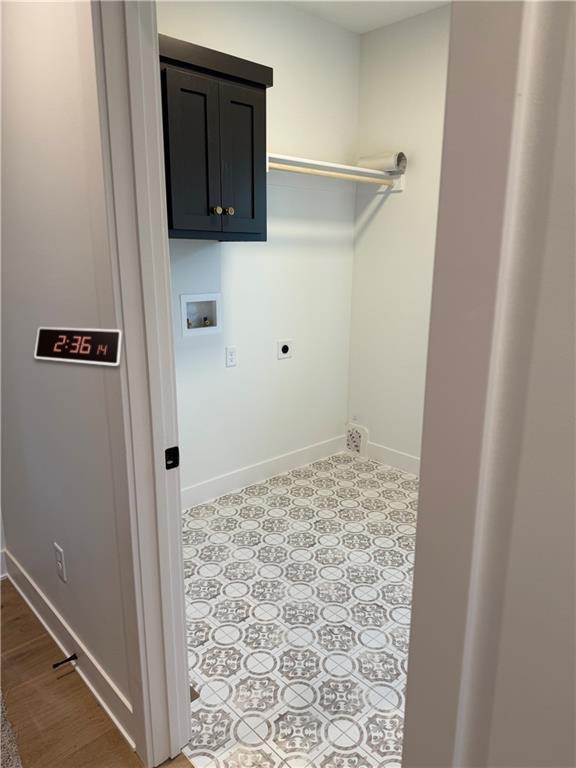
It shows 2h36m14s
